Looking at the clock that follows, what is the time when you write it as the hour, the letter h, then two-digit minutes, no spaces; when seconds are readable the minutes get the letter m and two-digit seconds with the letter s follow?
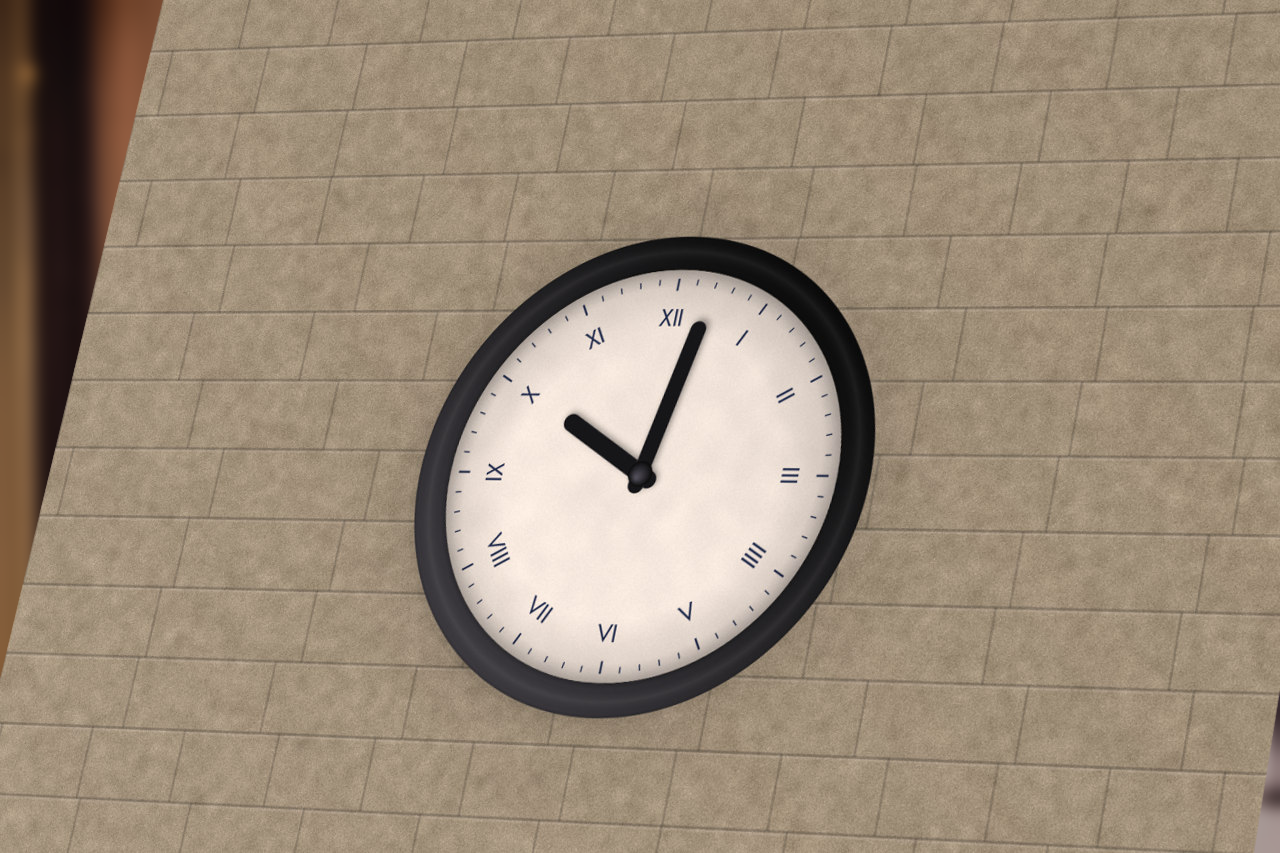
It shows 10h02
